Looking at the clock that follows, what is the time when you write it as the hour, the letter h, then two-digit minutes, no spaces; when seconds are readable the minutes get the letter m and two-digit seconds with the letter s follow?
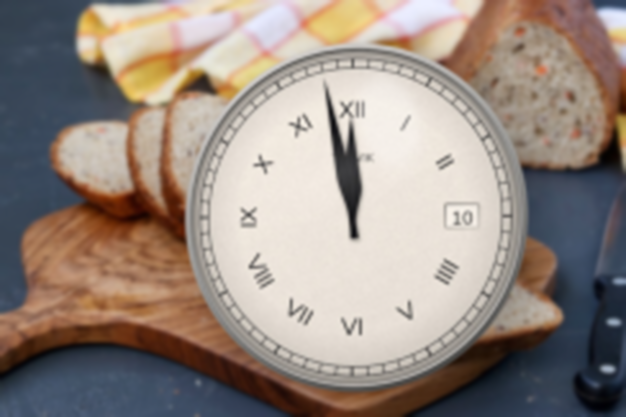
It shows 11h58
